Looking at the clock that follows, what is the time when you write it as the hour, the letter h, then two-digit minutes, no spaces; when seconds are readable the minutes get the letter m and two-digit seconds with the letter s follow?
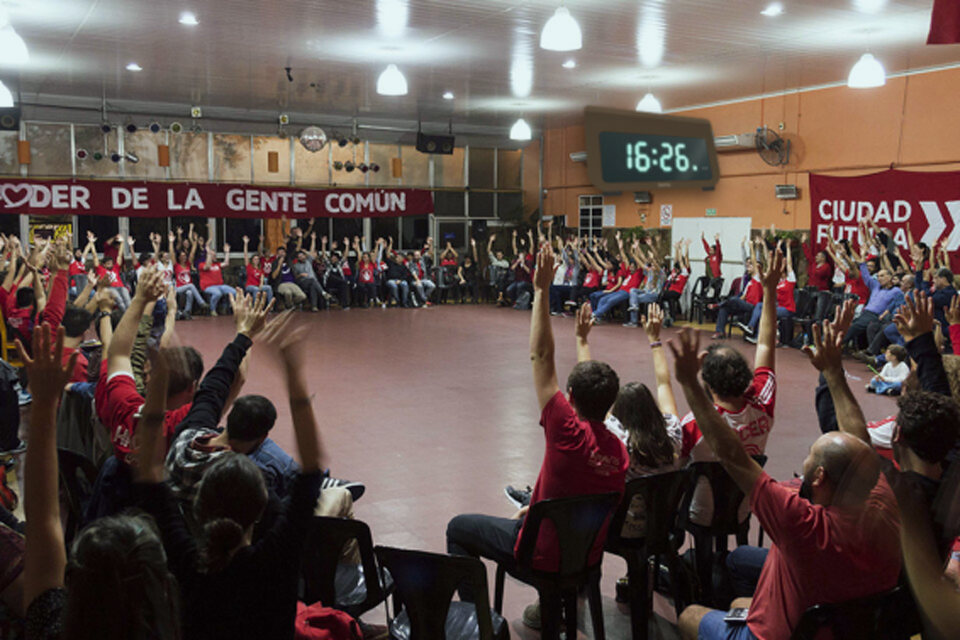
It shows 16h26
